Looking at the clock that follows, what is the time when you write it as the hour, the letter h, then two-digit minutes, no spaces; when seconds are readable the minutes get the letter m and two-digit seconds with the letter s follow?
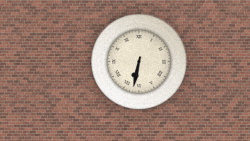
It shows 6h32
